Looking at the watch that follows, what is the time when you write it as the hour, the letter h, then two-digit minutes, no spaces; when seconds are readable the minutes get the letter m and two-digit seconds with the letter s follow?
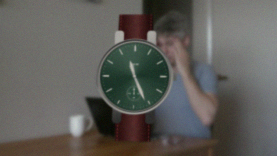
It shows 11h26
